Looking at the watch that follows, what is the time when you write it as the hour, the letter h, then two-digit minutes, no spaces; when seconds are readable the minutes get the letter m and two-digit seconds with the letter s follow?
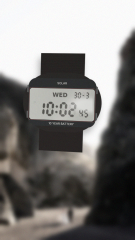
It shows 10h02m45s
